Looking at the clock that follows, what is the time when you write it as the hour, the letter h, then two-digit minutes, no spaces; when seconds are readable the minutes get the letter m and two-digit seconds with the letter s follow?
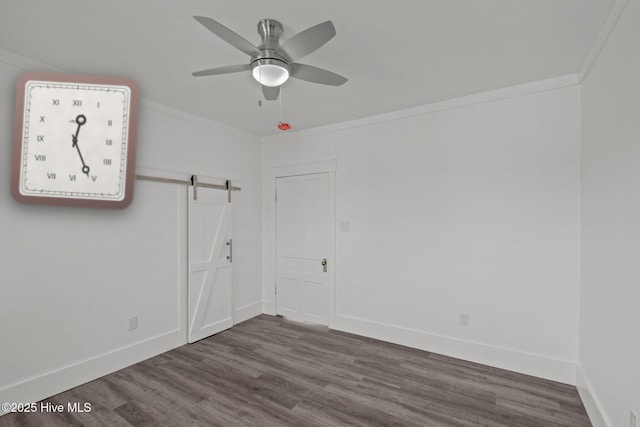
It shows 12h26
